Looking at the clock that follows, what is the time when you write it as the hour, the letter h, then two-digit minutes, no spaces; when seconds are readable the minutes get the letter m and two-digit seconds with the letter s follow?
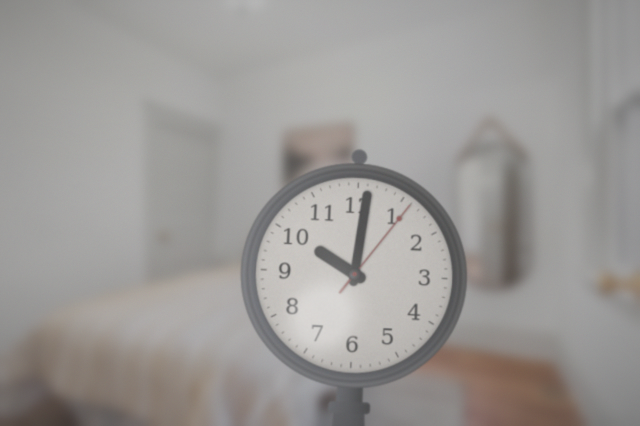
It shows 10h01m06s
